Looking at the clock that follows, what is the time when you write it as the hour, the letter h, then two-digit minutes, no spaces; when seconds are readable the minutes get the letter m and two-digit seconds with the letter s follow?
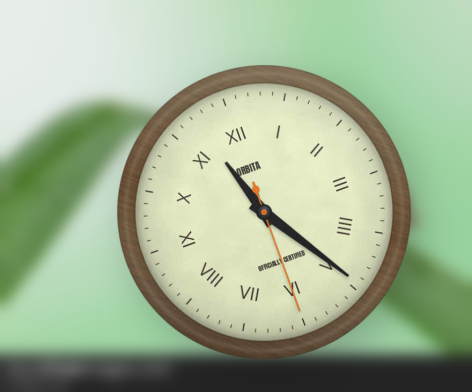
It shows 11h24m30s
